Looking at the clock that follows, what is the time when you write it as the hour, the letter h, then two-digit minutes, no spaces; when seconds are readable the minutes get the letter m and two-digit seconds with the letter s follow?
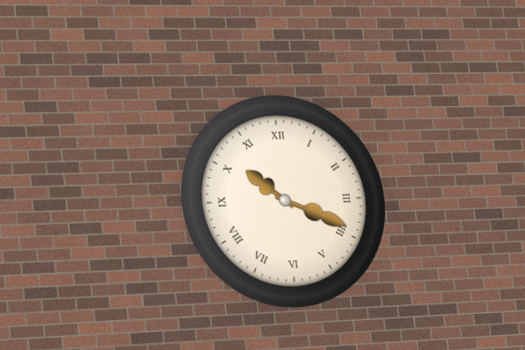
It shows 10h19
